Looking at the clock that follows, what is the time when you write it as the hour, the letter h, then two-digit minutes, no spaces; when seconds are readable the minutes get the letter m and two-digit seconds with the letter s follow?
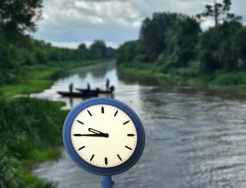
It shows 9h45
